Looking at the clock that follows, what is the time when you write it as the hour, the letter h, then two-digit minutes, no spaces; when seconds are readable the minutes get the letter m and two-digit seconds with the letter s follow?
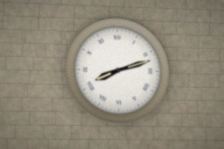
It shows 8h12
